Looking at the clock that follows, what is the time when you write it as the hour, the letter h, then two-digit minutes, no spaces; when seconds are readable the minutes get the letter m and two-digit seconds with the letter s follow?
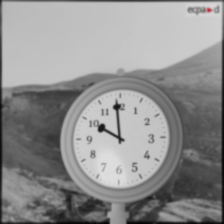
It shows 9h59
